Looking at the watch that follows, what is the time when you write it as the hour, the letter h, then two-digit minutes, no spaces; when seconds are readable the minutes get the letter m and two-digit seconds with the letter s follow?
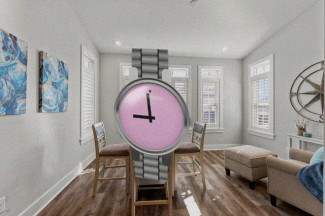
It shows 8h59
